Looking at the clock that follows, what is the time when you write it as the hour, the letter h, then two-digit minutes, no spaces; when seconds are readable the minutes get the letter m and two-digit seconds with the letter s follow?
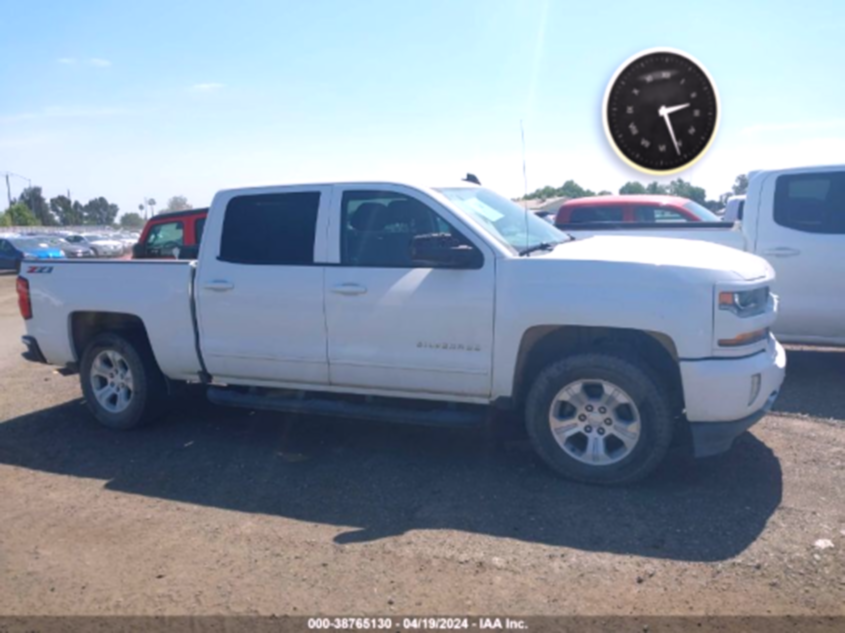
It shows 2h26
